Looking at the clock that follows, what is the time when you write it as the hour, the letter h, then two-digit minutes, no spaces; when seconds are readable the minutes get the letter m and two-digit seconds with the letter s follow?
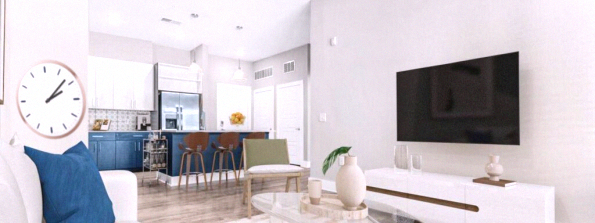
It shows 2h08
